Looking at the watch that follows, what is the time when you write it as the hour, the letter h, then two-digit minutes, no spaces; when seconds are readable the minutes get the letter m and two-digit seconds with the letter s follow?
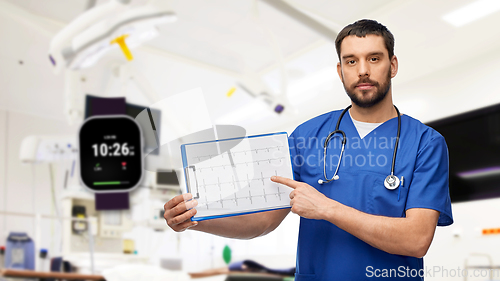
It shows 10h26
